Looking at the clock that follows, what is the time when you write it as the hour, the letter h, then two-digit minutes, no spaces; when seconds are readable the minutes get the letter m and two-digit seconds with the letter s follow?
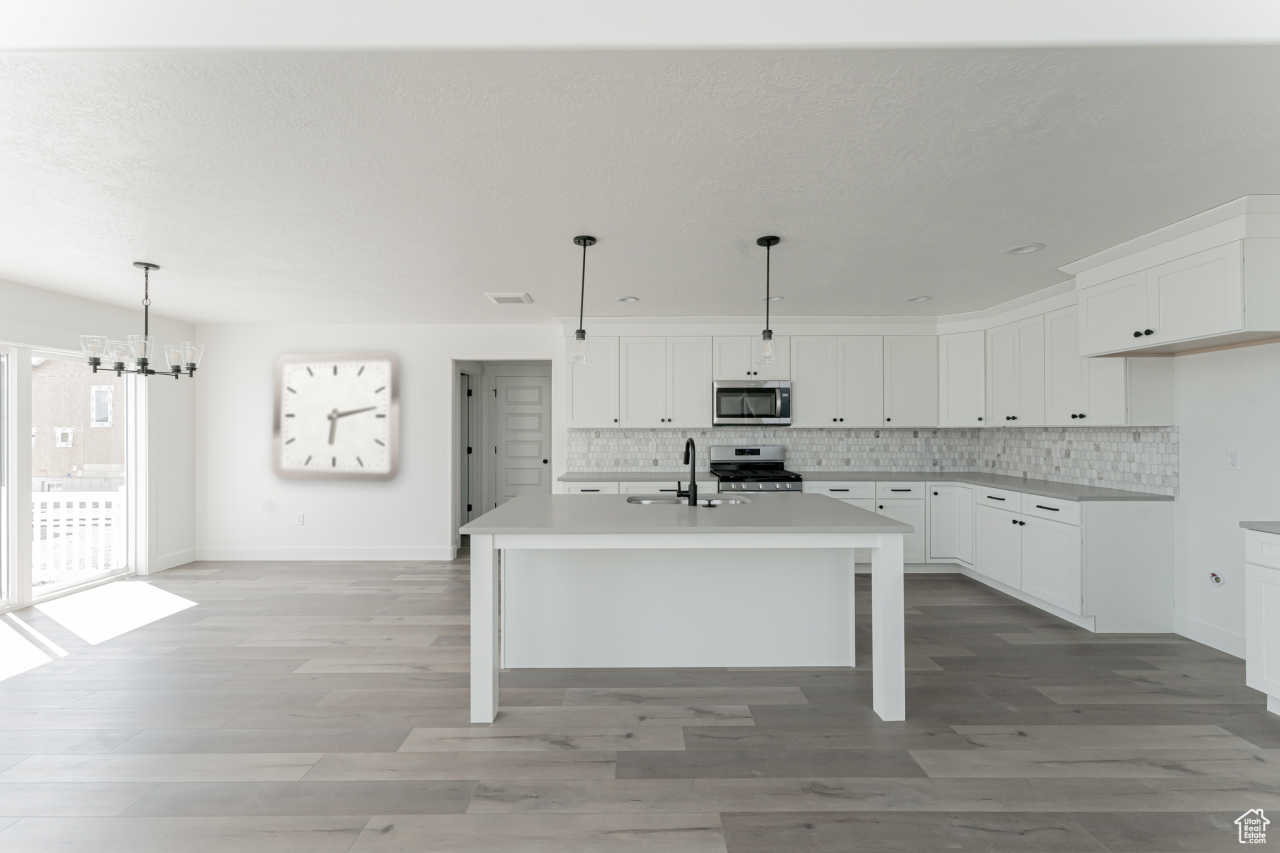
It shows 6h13
